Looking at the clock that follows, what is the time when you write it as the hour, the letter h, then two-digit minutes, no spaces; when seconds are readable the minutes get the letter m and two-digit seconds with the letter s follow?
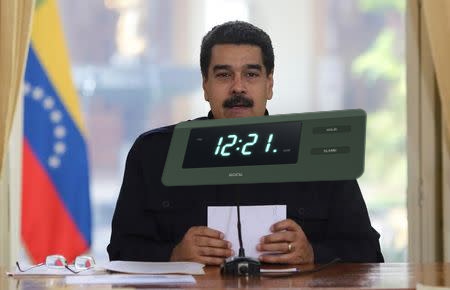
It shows 12h21
